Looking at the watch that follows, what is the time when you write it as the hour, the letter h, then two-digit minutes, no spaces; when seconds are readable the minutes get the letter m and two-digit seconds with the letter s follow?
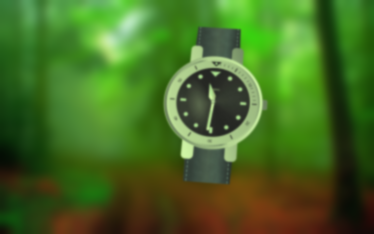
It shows 11h31
